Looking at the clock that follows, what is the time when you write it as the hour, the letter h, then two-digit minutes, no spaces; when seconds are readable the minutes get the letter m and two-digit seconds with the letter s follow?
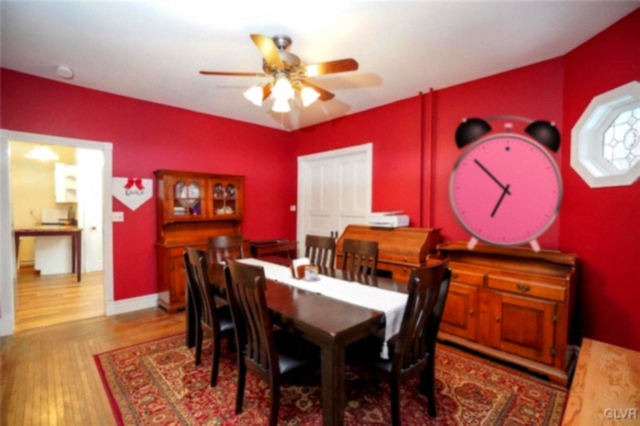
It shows 6h52
